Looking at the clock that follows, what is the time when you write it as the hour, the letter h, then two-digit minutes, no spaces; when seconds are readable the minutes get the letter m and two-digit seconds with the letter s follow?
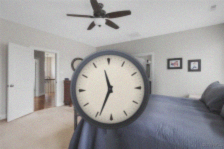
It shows 11h34
